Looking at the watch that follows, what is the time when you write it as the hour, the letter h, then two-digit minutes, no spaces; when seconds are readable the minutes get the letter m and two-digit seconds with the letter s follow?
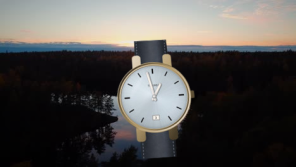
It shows 12h58
